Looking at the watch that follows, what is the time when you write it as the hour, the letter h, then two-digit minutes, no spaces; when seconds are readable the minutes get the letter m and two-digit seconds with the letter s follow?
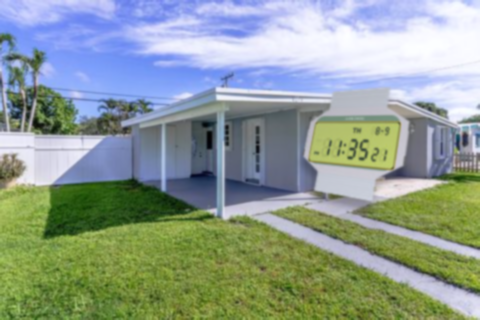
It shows 11h35m21s
